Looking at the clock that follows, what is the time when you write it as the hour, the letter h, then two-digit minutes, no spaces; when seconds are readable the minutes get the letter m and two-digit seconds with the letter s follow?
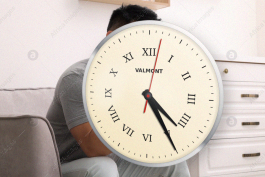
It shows 4h25m02s
